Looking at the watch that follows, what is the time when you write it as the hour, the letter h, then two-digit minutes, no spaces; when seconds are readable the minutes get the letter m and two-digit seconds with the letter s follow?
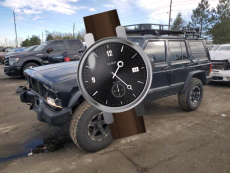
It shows 1h24
